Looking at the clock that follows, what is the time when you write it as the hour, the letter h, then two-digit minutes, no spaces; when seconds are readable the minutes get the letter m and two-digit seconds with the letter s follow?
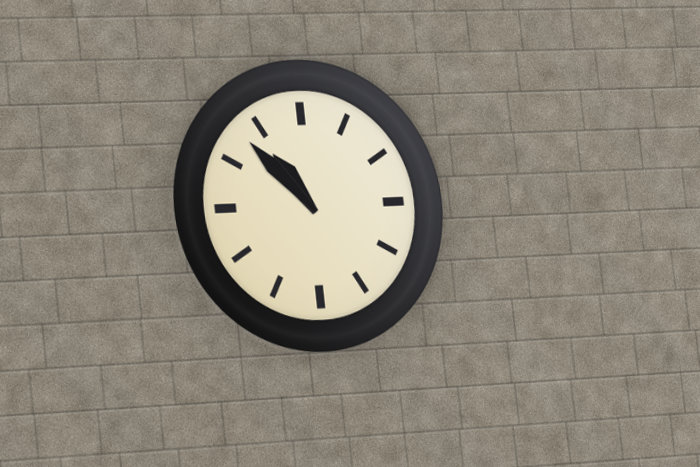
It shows 10h53
